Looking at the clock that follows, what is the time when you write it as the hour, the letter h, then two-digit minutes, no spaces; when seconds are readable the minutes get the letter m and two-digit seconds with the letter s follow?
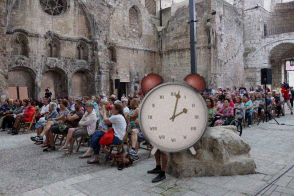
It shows 2h02
